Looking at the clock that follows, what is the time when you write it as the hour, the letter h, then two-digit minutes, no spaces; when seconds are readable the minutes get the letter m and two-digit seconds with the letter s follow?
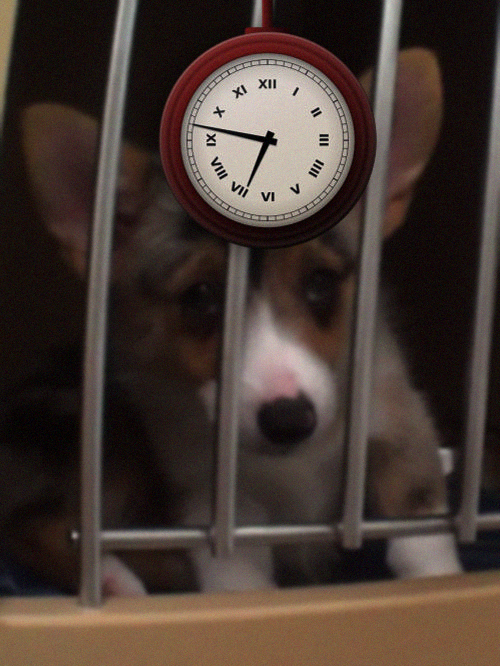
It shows 6h47
